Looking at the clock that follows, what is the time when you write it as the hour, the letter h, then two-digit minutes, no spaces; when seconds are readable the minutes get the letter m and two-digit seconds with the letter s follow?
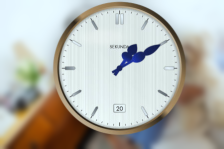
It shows 1h10
